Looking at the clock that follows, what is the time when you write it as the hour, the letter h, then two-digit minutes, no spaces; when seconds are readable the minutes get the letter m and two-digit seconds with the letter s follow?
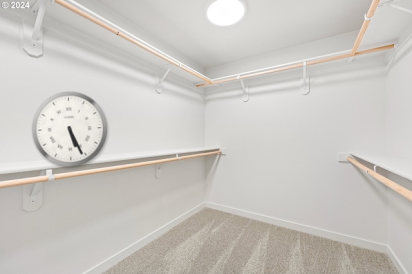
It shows 5h26
